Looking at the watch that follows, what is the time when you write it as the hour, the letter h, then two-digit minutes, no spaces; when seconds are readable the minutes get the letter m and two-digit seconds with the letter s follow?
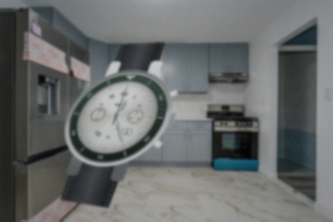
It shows 12h25
